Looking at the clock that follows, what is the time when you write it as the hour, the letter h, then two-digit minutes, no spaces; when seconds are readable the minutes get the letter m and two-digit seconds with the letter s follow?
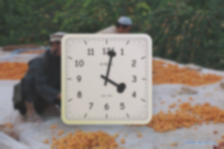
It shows 4h02
